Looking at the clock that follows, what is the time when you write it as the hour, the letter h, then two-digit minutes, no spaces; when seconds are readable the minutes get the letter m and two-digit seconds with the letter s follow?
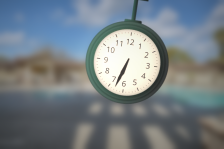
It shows 6h33
